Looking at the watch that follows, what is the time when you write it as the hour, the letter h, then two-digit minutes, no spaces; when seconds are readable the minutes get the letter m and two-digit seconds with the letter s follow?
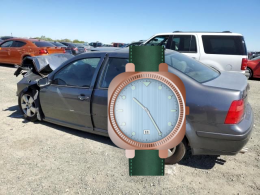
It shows 10h25
